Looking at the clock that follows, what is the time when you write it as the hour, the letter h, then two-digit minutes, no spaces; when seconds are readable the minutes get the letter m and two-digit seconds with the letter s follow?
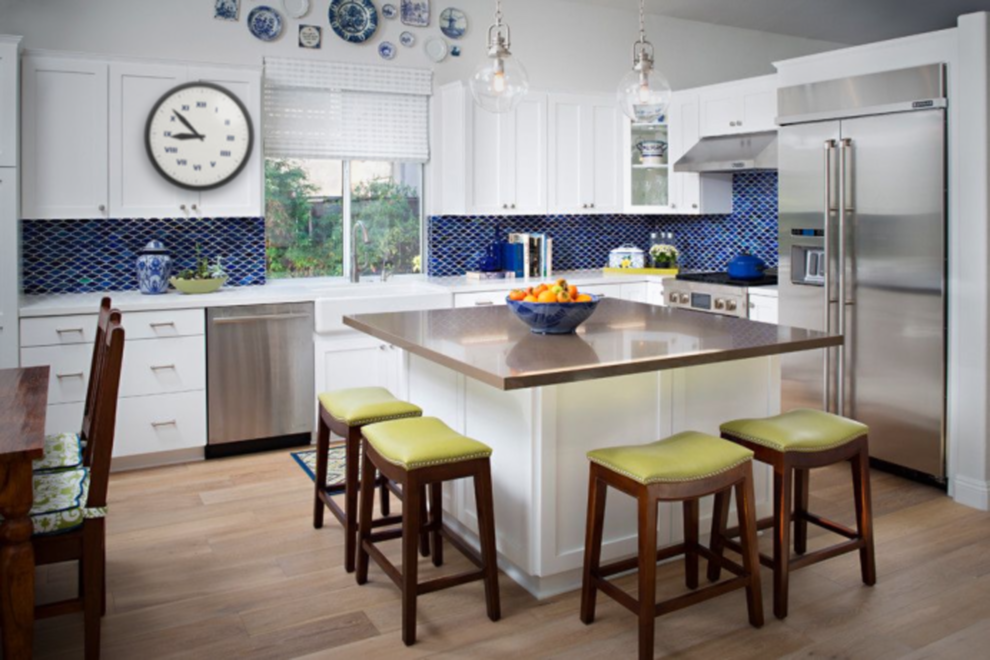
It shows 8h52
